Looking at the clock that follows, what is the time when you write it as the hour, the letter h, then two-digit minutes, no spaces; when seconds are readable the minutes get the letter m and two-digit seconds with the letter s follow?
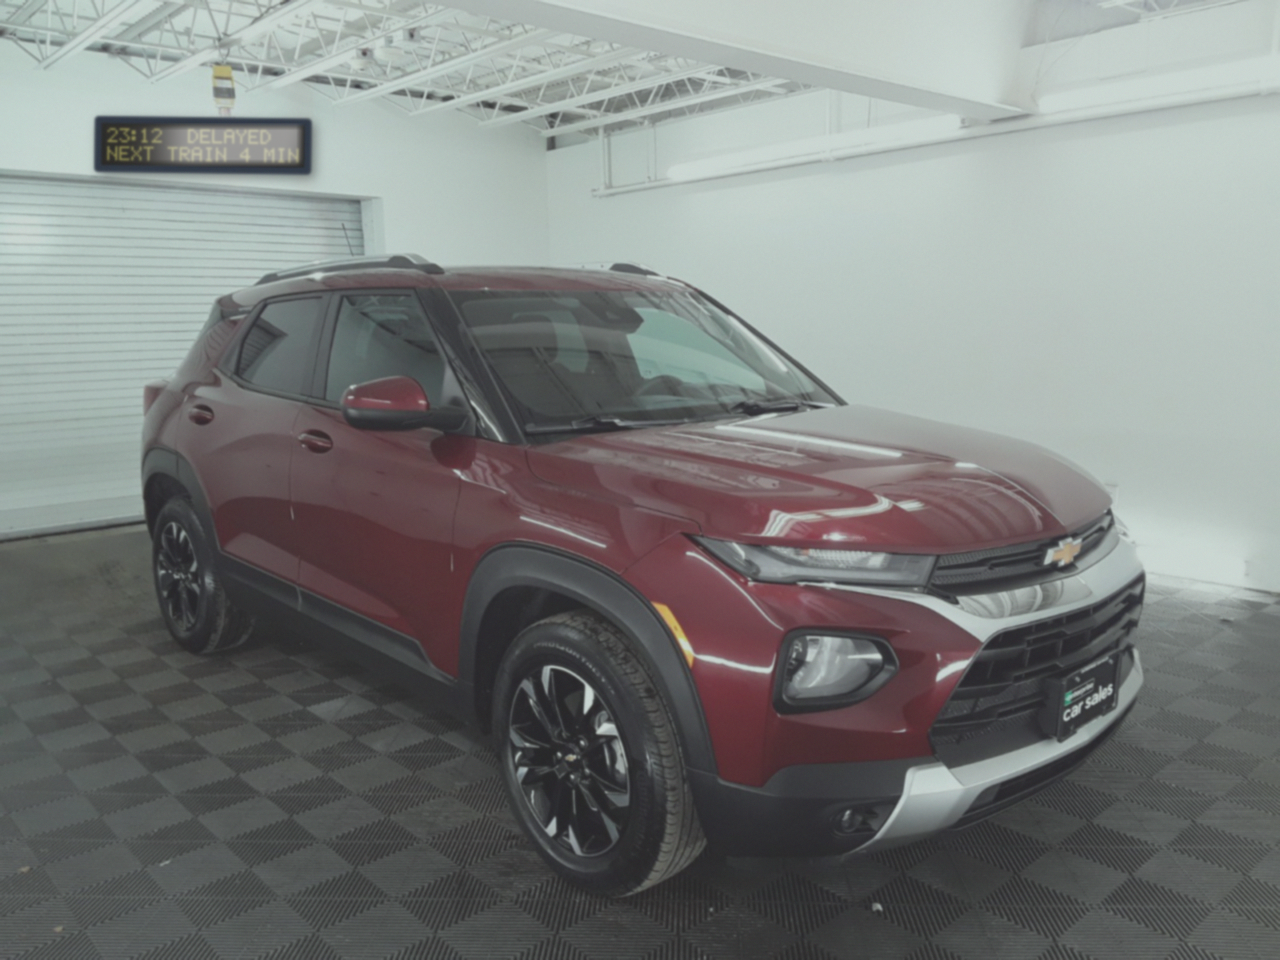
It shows 23h12
